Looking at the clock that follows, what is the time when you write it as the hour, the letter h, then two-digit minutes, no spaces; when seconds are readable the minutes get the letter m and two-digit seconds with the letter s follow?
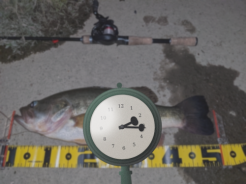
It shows 2h16
